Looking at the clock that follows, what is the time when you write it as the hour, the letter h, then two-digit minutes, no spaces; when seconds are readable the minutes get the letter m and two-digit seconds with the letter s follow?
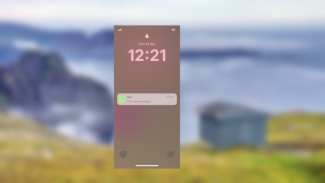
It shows 12h21
